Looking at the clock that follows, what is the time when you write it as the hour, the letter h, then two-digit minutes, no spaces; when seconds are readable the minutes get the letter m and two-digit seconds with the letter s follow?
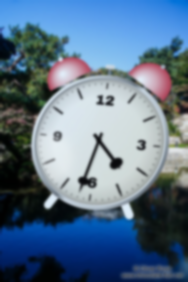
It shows 4h32
